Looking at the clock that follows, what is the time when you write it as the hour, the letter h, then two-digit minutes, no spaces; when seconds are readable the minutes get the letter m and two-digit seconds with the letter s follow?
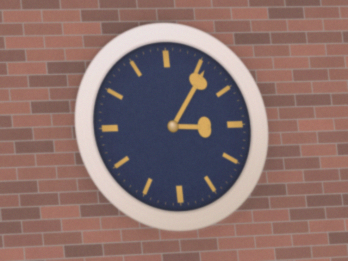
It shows 3h06
